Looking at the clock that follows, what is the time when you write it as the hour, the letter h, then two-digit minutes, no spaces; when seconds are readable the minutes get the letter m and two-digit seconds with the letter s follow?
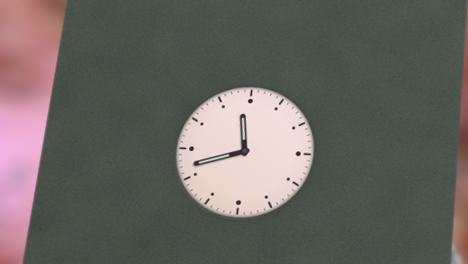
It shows 11h42
